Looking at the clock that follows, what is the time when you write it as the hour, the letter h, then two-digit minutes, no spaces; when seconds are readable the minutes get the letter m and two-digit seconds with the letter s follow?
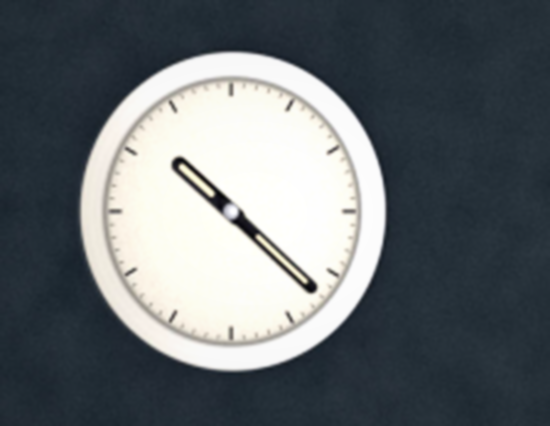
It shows 10h22
